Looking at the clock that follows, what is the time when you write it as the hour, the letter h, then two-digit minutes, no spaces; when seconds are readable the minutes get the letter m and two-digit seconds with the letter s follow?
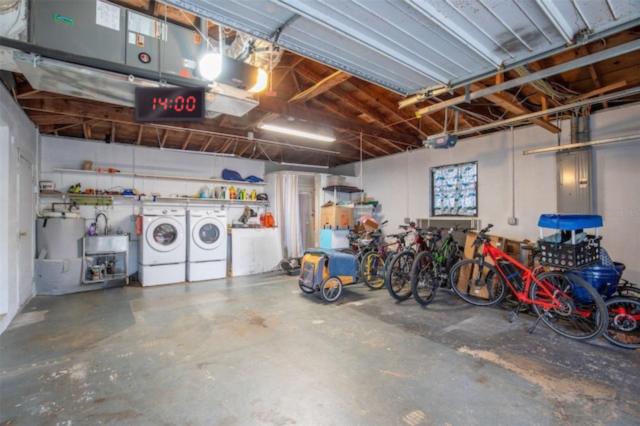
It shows 14h00
